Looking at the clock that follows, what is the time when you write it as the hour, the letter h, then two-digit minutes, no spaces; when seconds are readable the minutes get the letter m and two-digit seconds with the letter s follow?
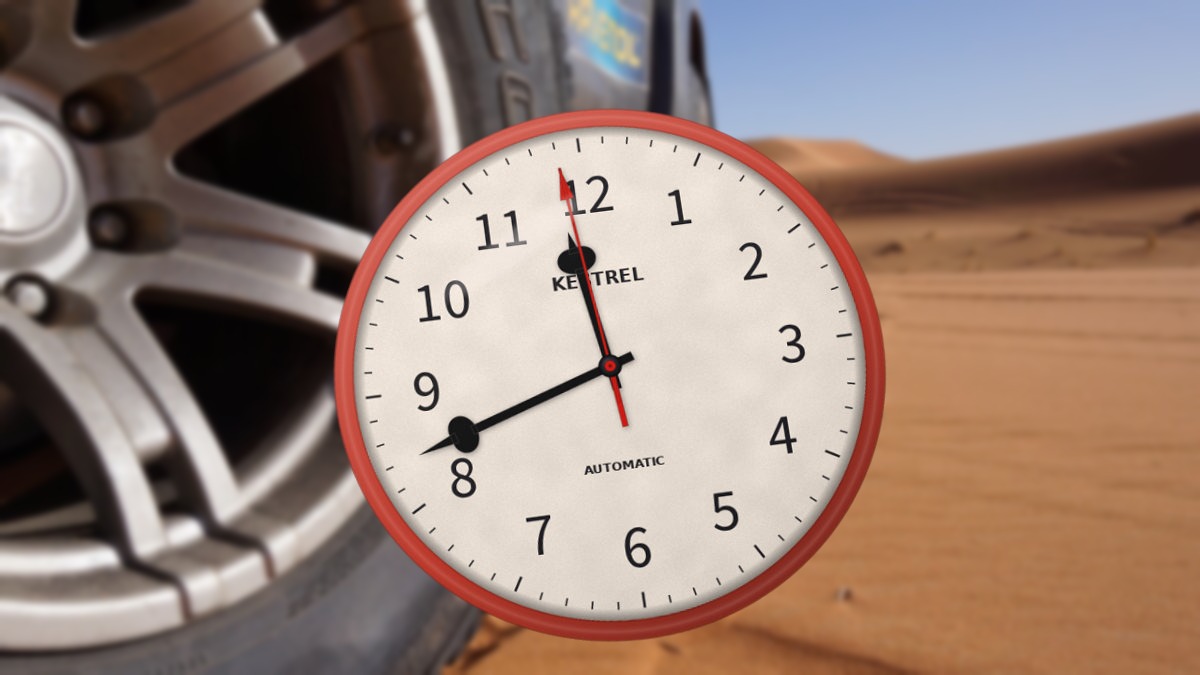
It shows 11h41m59s
